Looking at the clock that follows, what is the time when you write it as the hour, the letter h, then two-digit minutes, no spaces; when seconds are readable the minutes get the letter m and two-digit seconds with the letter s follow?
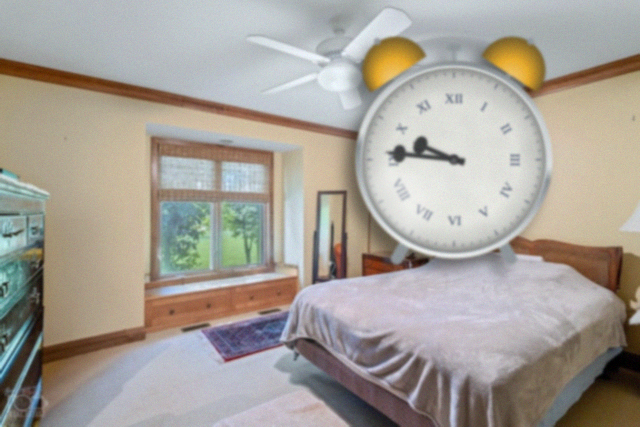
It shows 9h46
